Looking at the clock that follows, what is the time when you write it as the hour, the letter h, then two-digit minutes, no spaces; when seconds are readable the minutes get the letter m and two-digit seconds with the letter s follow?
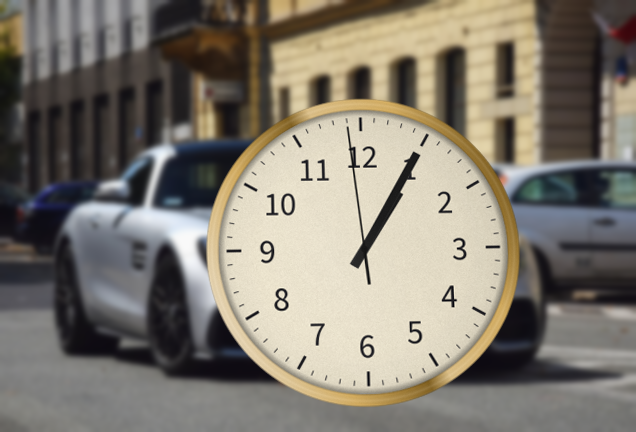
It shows 1h04m59s
